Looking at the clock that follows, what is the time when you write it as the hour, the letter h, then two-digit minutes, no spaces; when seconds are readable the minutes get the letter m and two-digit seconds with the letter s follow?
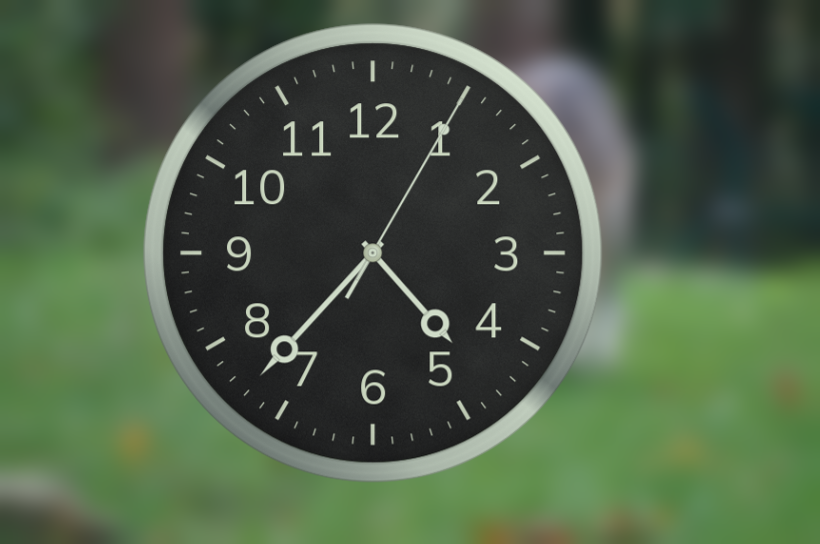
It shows 4h37m05s
